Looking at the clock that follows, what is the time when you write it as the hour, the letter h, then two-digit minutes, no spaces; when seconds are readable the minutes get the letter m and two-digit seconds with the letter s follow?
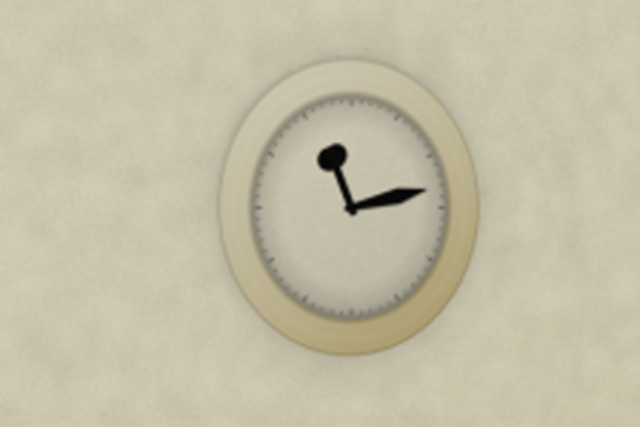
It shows 11h13
